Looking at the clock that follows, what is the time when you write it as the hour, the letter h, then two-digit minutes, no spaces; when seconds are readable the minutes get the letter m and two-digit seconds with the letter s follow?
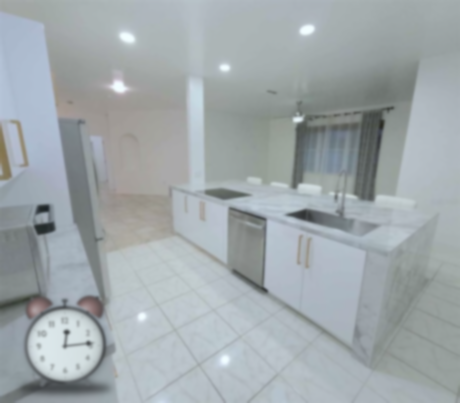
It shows 12h14
